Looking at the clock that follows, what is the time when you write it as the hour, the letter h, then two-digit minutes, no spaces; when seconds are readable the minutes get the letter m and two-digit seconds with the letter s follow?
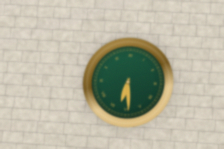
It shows 6h29
